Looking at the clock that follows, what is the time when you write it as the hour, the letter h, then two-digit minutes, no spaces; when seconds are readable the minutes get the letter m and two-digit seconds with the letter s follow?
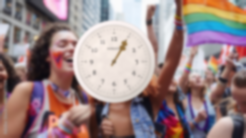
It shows 1h05
